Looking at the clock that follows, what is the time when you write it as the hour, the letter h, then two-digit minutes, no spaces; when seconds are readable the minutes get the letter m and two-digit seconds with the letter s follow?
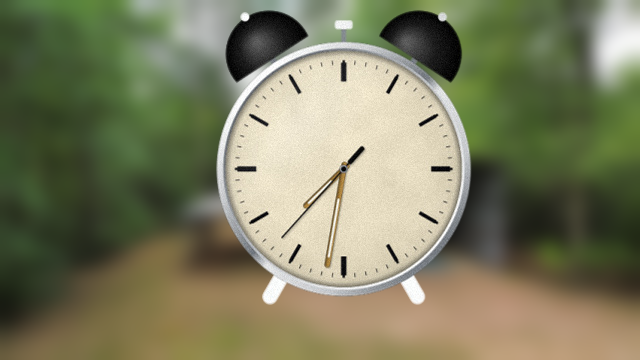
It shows 7h31m37s
